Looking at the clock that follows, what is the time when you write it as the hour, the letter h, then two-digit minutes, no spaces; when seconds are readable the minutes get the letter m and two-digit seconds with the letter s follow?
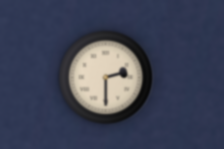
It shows 2h30
